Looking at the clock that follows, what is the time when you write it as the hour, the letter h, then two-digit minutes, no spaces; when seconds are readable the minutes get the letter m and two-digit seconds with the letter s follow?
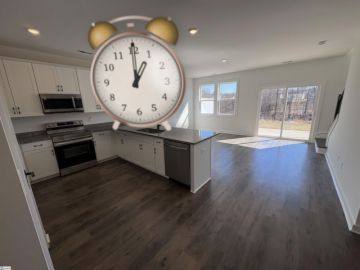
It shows 1h00
